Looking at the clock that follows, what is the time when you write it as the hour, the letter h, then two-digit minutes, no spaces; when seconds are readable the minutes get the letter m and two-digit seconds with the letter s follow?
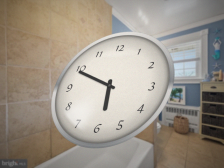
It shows 5h49
